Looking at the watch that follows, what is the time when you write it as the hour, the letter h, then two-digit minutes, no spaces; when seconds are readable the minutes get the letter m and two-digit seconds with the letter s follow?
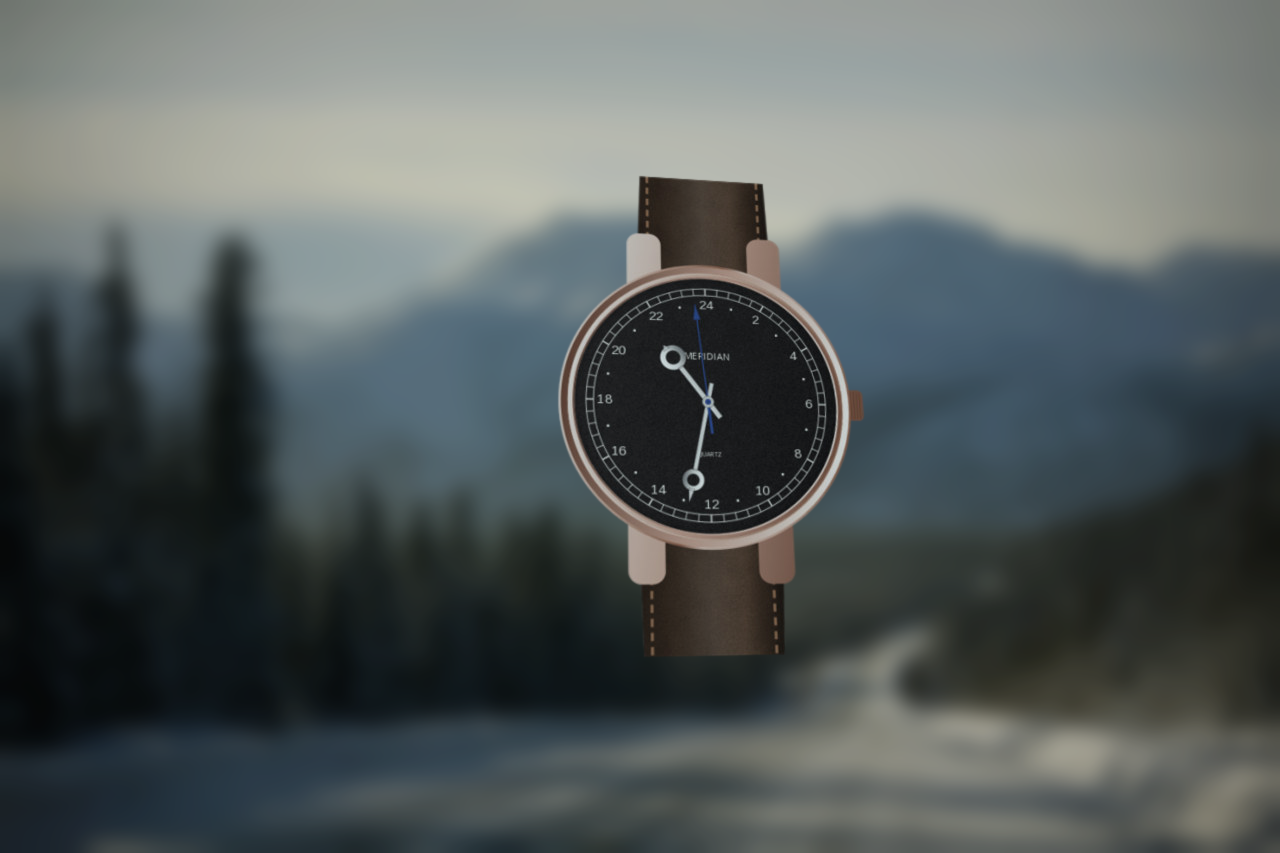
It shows 21h31m59s
